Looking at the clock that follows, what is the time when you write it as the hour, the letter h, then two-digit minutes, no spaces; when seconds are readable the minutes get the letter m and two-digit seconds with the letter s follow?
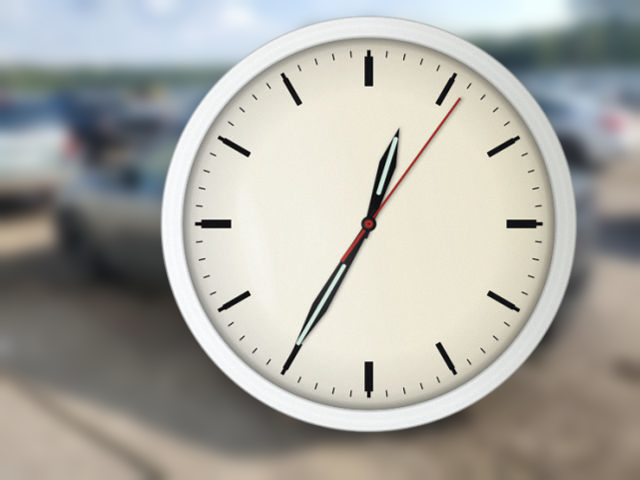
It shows 12h35m06s
